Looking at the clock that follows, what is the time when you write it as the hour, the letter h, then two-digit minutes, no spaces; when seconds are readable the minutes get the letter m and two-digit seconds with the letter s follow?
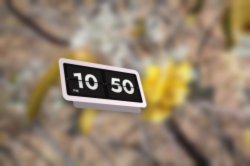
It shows 10h50
